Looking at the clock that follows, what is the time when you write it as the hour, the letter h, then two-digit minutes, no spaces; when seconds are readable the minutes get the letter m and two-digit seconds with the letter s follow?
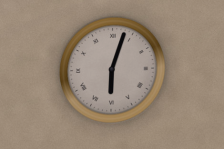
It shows 6h03
